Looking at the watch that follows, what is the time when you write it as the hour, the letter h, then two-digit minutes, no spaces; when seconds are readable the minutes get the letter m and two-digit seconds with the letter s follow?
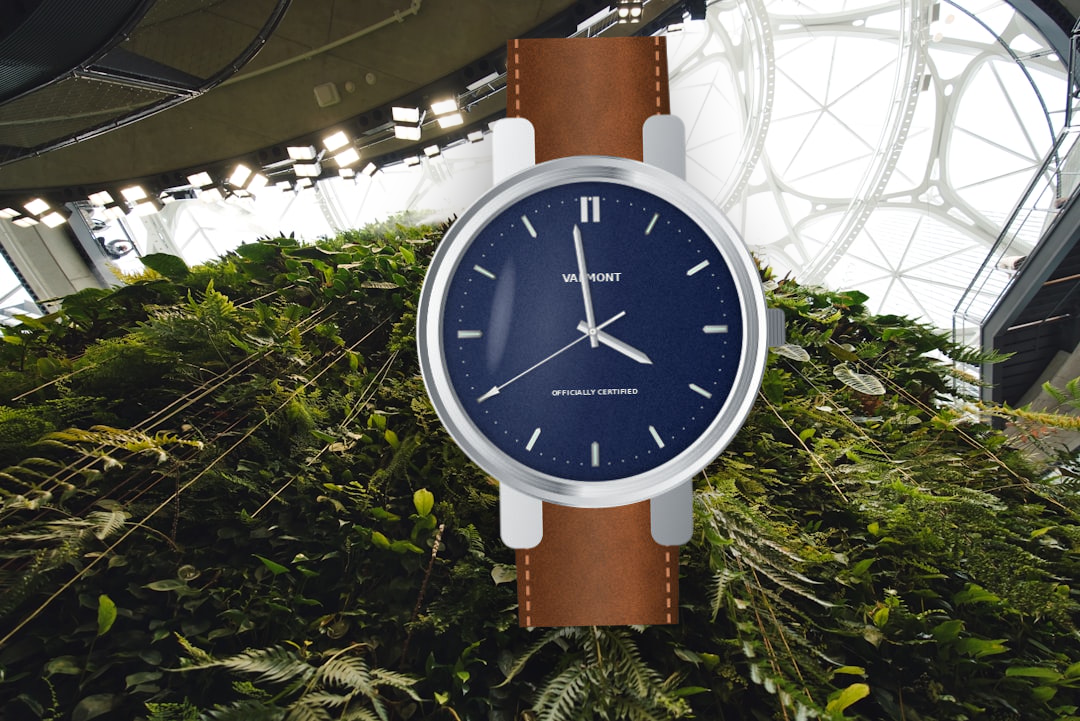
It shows 3h58m40s
